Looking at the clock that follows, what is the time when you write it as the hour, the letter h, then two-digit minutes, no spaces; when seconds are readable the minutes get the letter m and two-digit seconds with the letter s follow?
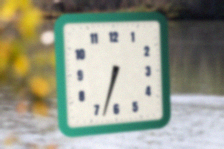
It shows 6h33
